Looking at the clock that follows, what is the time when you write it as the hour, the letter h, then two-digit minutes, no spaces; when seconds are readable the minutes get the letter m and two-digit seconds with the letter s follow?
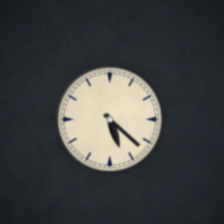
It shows 5h22
